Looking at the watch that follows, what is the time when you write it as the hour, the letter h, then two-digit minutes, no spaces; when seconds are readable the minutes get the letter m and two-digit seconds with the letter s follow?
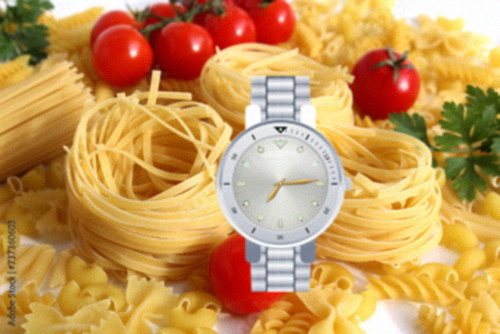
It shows 7h14
